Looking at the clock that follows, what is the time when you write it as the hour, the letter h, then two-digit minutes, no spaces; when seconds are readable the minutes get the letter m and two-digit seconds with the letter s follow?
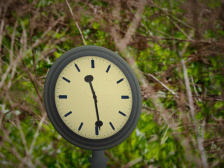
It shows 11h29
